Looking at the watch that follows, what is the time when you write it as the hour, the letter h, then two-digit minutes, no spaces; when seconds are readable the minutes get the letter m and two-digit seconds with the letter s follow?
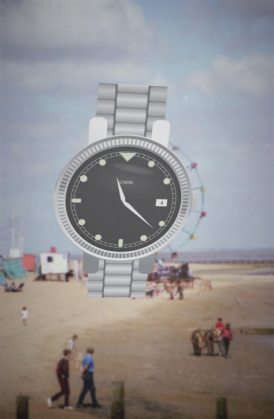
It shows 11h22
